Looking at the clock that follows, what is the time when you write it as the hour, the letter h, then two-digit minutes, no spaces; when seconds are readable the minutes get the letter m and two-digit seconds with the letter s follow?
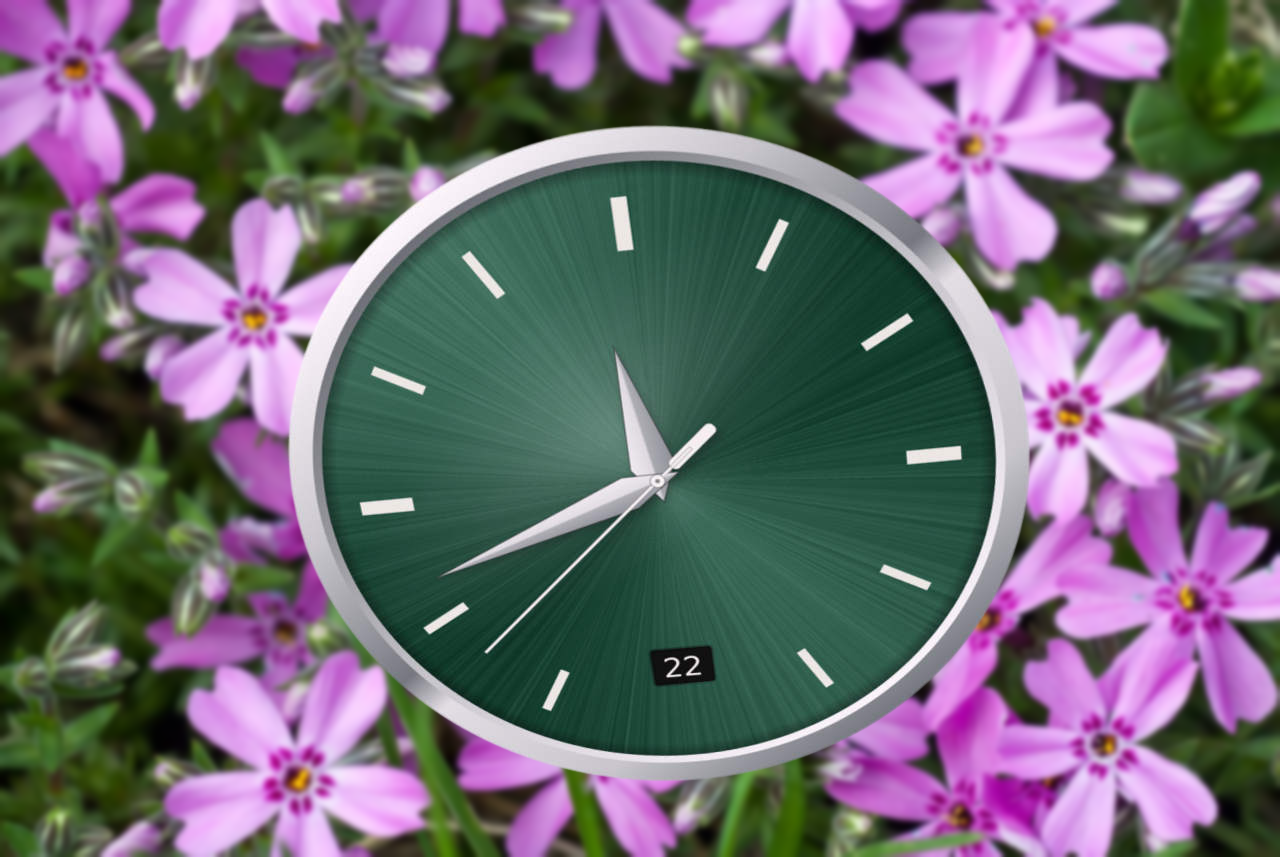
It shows 11h41m38s
